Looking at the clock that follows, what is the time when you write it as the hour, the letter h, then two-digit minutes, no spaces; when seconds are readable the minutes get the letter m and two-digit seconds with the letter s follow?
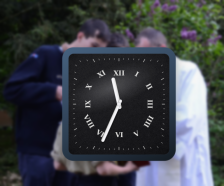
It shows 11h34
